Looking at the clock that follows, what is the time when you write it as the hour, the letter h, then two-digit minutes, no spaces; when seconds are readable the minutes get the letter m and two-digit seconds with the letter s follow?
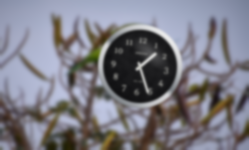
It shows 1h26
